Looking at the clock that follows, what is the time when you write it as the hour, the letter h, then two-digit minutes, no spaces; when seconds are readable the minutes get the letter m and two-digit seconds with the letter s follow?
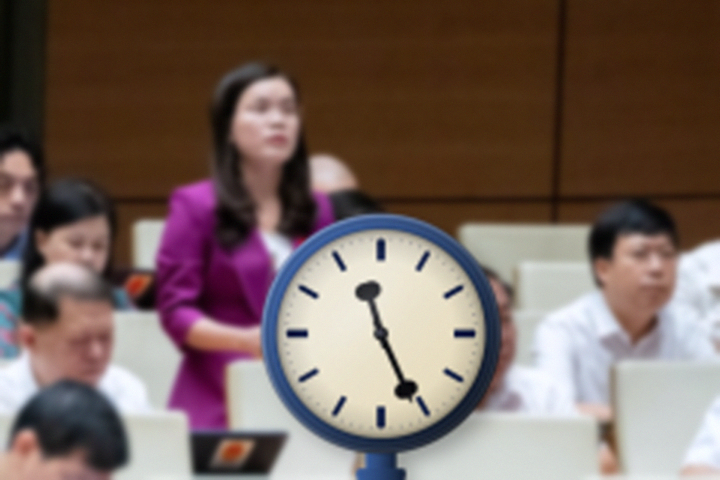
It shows 11h26
